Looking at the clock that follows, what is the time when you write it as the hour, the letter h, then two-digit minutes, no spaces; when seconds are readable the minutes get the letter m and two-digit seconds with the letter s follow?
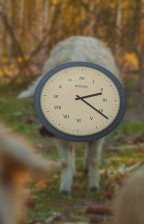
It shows 2h21
